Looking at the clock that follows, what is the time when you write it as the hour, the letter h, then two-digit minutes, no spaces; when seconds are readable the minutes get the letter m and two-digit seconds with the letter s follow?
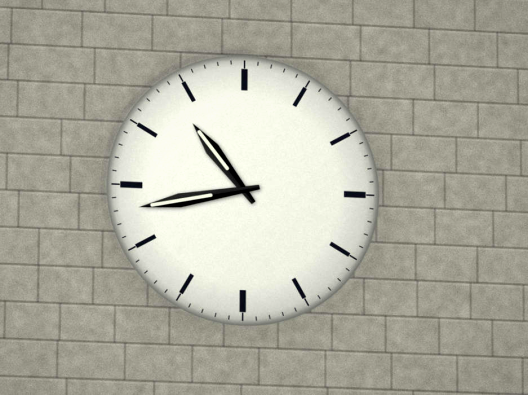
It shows 10h43
